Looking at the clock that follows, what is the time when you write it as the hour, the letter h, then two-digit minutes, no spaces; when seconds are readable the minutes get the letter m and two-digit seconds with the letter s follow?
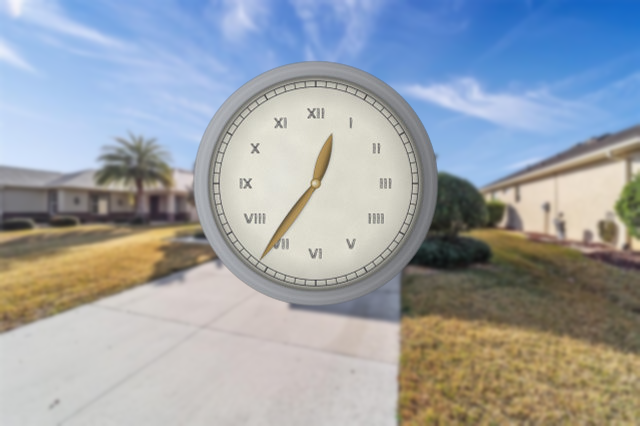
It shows 12h36
